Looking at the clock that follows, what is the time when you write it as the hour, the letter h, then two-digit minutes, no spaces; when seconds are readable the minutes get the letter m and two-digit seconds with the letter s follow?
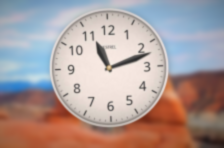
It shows 11h12
